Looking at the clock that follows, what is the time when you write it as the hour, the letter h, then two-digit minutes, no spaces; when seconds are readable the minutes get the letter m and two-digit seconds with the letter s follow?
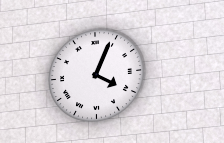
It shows 4h04
